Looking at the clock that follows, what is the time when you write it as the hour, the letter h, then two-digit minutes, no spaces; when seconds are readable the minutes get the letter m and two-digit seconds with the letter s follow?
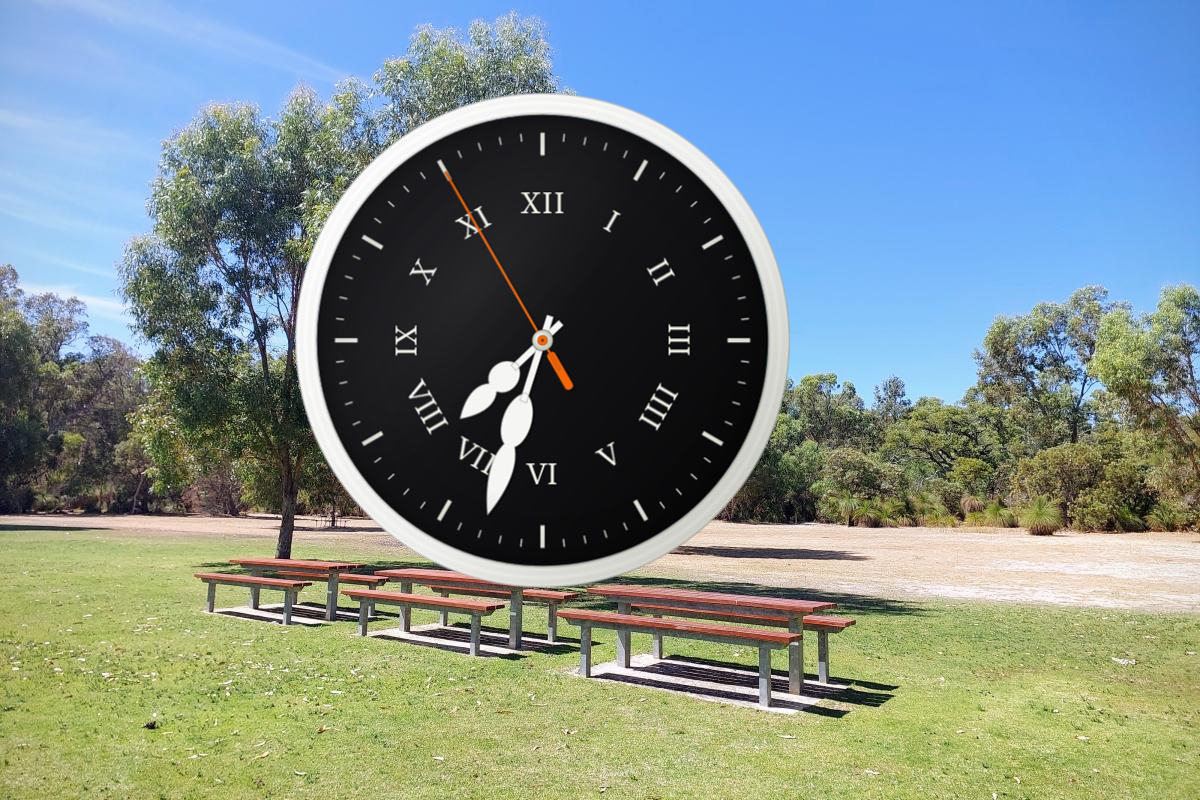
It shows 7h32m55s
